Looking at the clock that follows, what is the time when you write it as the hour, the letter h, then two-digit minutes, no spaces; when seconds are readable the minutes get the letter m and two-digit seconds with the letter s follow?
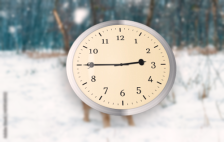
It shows 2h45
